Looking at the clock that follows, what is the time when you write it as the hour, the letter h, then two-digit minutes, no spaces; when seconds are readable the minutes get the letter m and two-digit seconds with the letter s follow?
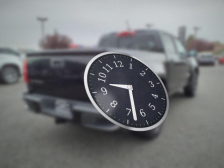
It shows 9h33
